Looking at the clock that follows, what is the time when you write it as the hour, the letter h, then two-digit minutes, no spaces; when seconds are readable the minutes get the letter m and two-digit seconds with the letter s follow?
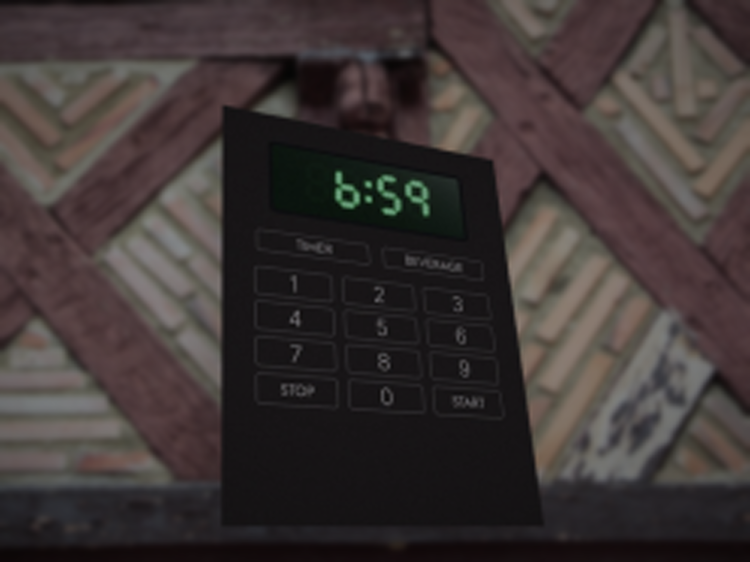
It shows 6h59
